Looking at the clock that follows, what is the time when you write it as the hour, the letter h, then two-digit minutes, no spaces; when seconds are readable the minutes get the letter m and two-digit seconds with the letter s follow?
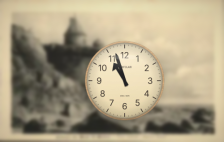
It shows 10h57
